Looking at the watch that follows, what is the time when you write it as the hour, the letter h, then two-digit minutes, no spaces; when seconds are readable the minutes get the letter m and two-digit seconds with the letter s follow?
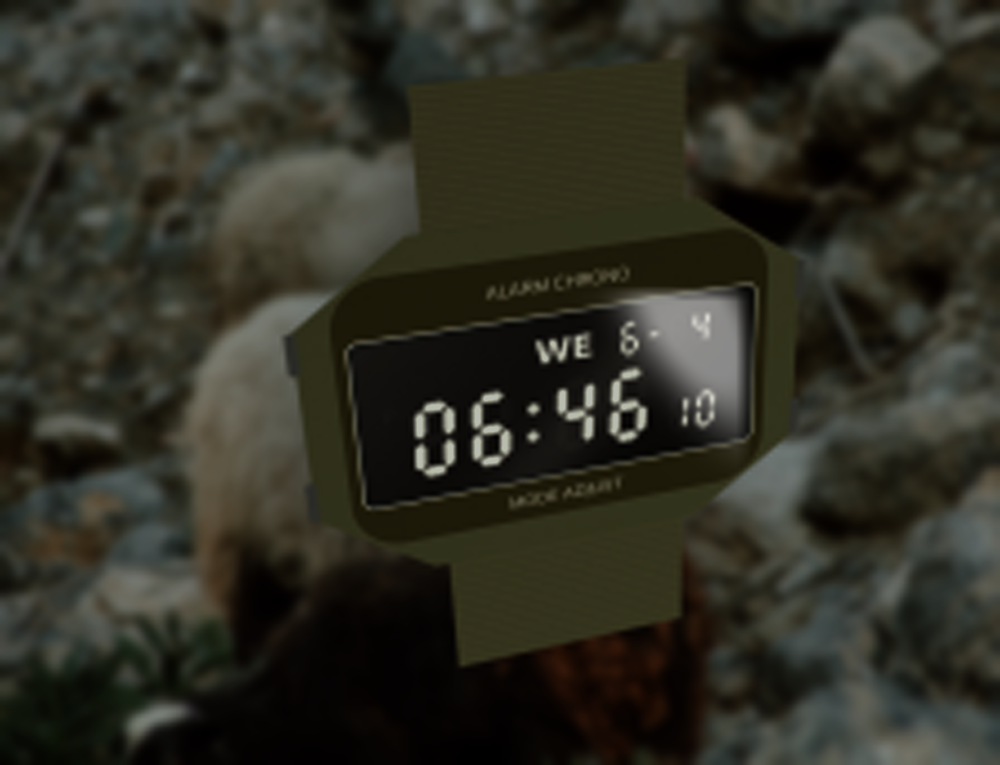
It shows 6h46m10s
